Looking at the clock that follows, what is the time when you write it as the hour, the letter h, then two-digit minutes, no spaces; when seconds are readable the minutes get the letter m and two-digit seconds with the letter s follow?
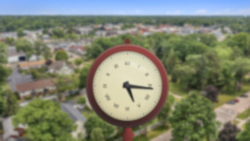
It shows 5h16
